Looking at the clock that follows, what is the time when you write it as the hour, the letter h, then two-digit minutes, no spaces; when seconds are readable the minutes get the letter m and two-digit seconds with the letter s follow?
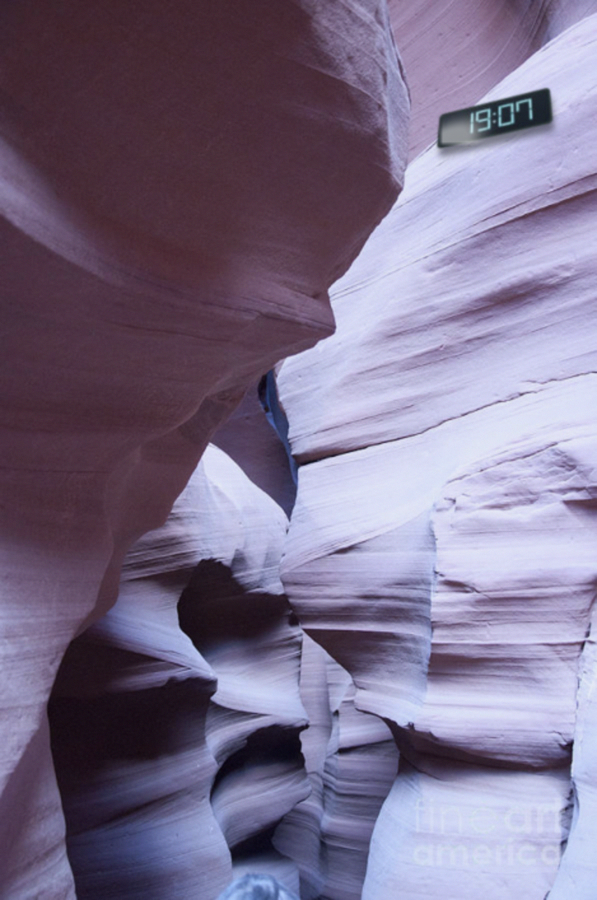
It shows 19h07
